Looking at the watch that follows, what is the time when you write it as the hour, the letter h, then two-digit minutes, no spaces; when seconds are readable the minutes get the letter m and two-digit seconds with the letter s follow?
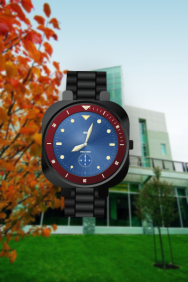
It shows 8h03
